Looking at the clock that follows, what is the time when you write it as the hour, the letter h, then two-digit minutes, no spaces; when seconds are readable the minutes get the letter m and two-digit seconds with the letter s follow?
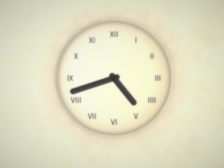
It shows 4h42
